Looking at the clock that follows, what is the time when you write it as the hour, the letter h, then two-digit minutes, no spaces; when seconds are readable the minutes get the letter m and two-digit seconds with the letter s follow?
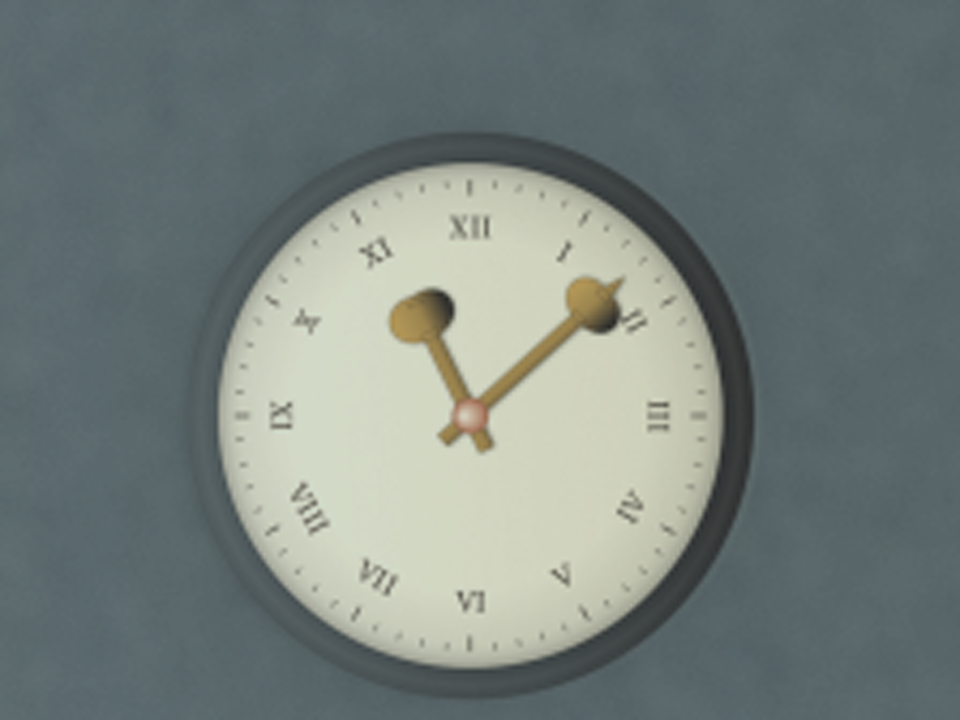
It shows 11h08
